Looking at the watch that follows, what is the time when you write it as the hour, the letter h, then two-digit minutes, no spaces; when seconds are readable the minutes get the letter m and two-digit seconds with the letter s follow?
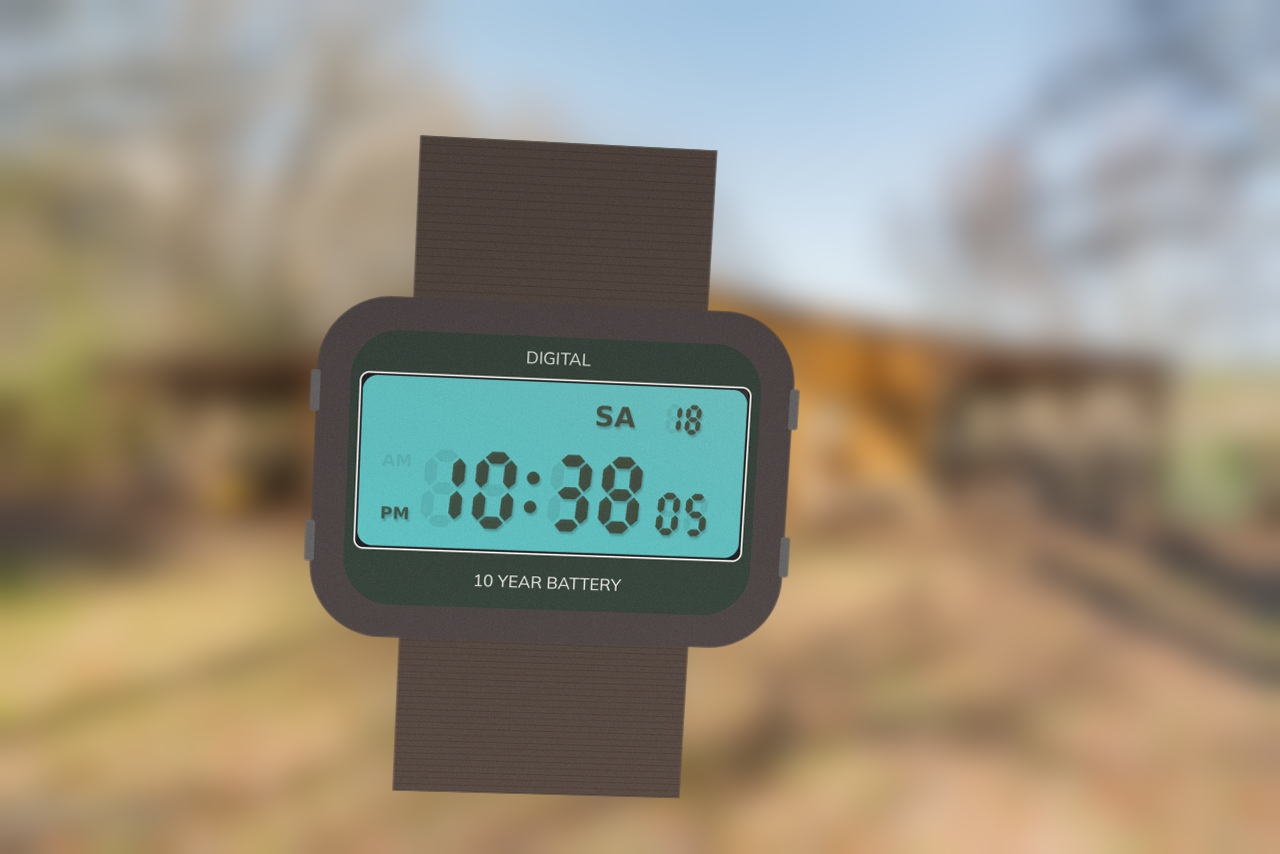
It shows 10h38m05s
